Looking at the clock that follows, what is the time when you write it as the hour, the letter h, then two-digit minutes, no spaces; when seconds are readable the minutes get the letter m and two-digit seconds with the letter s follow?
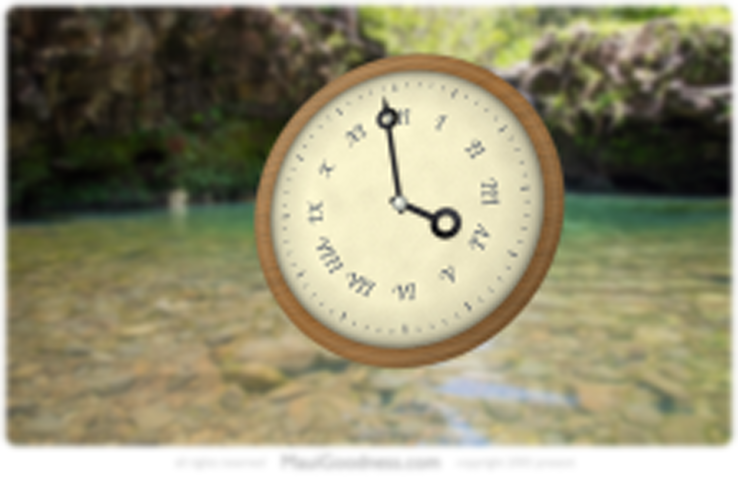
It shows 3h59
